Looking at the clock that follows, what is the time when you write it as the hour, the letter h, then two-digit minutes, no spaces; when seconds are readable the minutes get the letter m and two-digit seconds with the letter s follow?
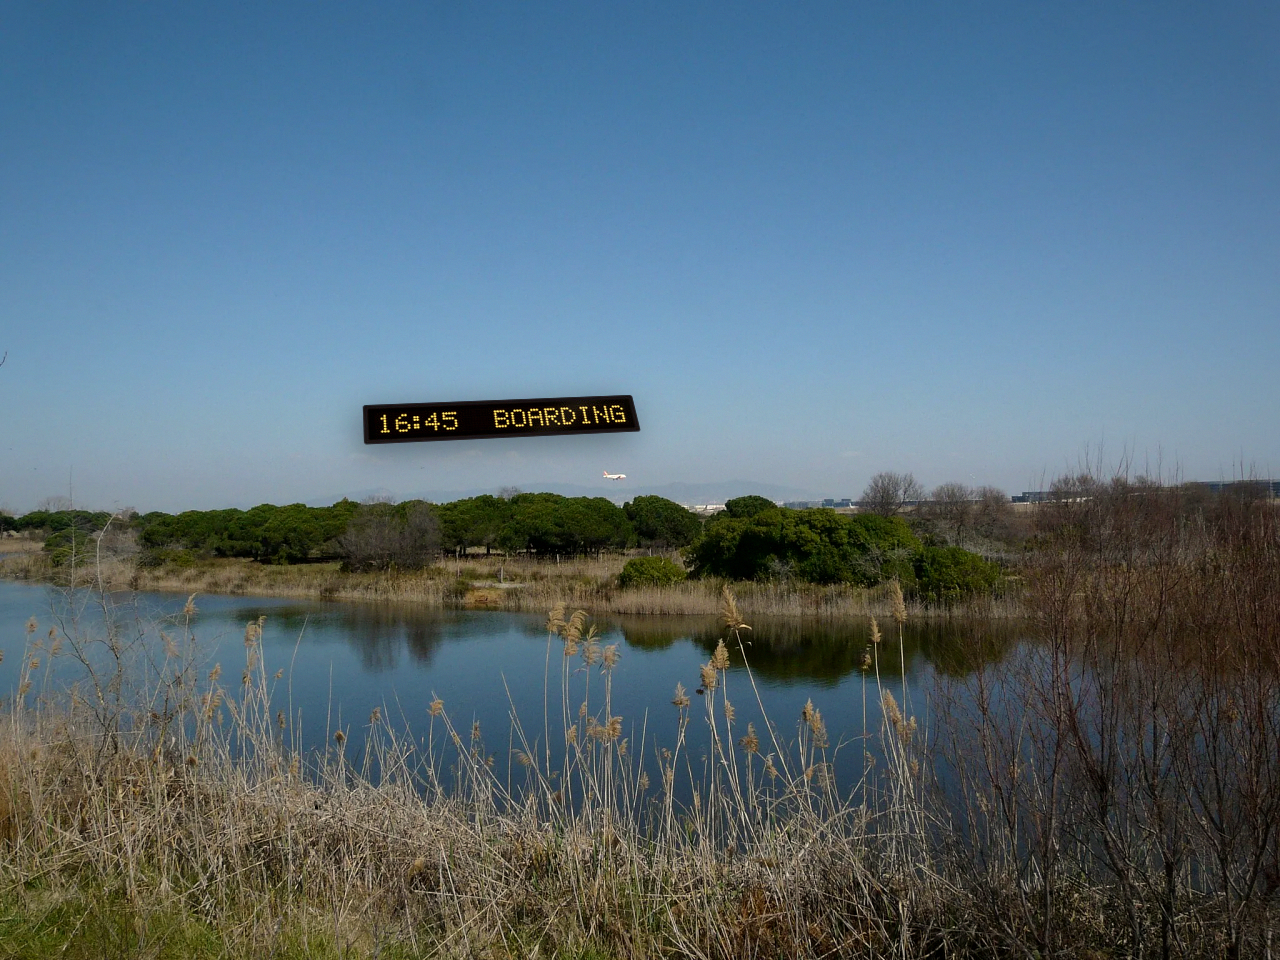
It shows 16h45
